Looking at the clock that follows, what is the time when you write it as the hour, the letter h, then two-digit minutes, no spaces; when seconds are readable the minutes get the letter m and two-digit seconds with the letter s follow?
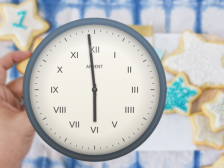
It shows 5h59
